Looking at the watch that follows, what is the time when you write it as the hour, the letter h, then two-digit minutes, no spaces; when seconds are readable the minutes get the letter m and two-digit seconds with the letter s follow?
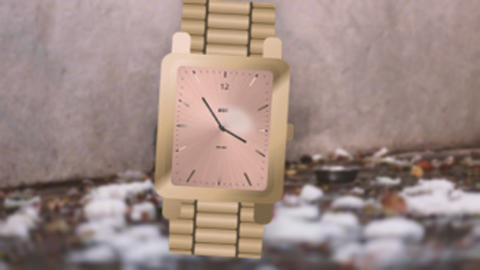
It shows 3h54
